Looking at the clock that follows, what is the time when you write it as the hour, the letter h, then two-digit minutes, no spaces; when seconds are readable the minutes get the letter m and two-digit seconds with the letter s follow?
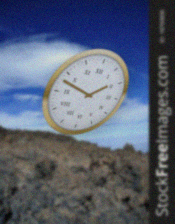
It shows 1h48
